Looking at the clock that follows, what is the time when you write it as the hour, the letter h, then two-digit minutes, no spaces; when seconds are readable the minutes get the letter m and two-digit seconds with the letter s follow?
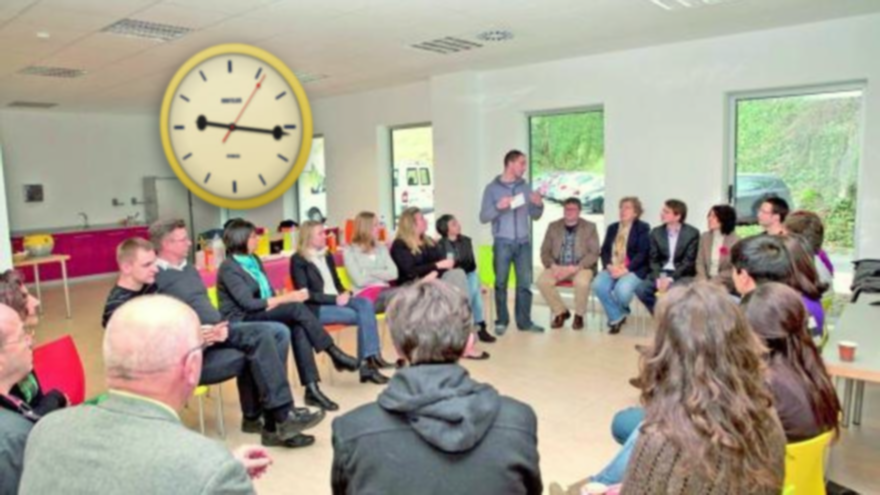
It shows 9h16m06s
